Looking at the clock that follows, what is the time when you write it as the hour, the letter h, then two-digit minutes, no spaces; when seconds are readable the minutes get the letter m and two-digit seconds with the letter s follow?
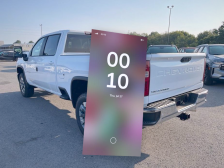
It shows 0h10
